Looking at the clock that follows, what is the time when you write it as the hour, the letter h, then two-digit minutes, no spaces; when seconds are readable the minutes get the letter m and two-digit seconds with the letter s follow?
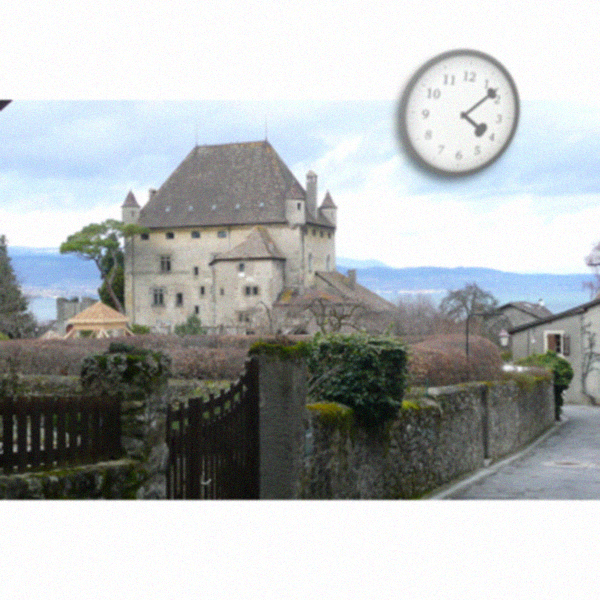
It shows 4h08
